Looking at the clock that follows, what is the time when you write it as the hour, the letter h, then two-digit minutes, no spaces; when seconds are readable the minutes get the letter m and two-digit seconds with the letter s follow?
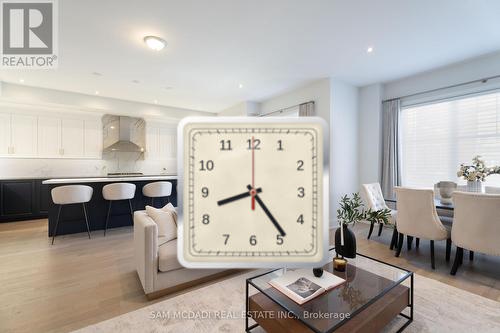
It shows 8h24m00s
